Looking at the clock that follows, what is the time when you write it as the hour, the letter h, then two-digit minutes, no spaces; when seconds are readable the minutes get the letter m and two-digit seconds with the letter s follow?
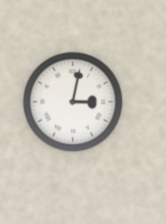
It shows 3h02
